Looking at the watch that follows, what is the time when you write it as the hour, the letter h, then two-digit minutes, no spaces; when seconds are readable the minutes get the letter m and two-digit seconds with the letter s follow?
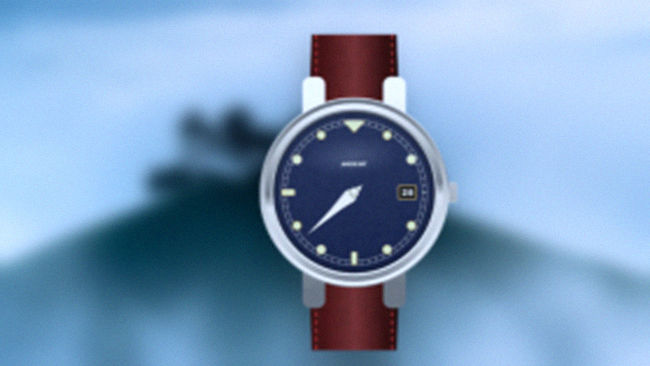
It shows 7h38
